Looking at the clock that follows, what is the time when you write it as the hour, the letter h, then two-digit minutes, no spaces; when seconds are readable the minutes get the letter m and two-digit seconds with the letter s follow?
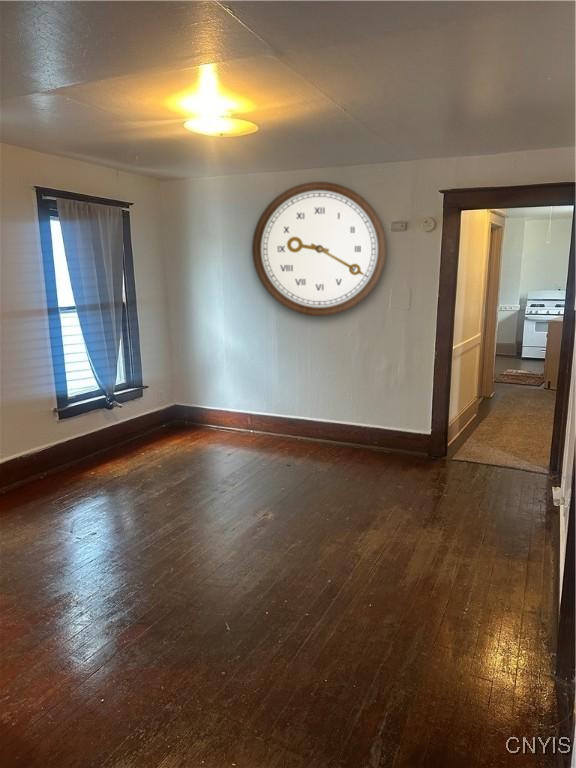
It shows 9h20
